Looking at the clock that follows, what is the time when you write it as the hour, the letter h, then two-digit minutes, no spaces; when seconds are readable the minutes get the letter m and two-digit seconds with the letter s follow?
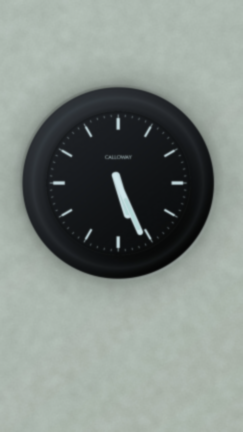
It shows 5h26
